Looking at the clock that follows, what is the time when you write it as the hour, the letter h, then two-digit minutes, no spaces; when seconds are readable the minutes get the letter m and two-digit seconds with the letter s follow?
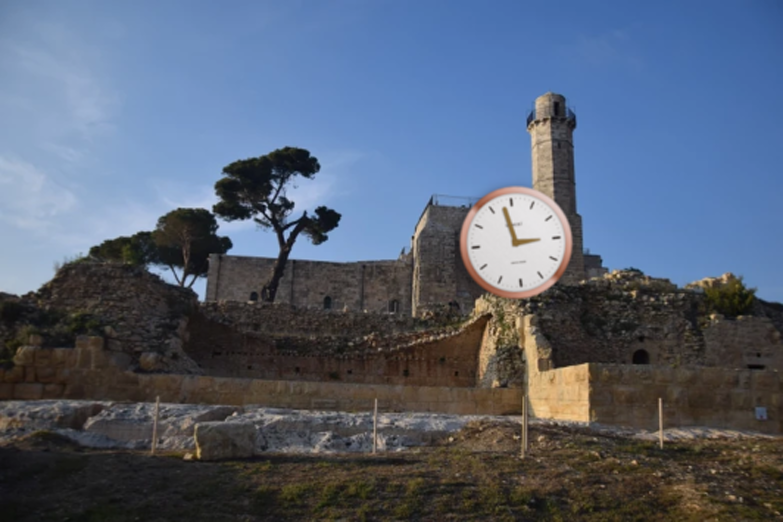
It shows 2h58
